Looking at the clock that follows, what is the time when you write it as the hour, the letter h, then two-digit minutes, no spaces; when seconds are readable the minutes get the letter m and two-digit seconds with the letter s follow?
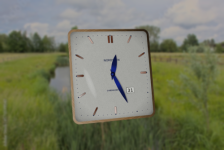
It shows 12h26
